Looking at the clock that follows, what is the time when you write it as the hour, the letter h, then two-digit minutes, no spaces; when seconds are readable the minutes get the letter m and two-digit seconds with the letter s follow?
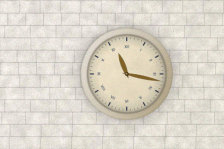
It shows 11h17
